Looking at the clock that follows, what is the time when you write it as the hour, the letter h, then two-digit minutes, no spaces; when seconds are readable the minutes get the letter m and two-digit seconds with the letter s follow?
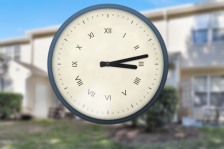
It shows 3h13
